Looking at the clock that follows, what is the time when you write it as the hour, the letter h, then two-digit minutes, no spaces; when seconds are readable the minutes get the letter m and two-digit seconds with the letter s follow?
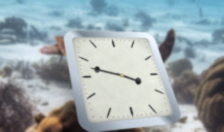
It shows 3h48
